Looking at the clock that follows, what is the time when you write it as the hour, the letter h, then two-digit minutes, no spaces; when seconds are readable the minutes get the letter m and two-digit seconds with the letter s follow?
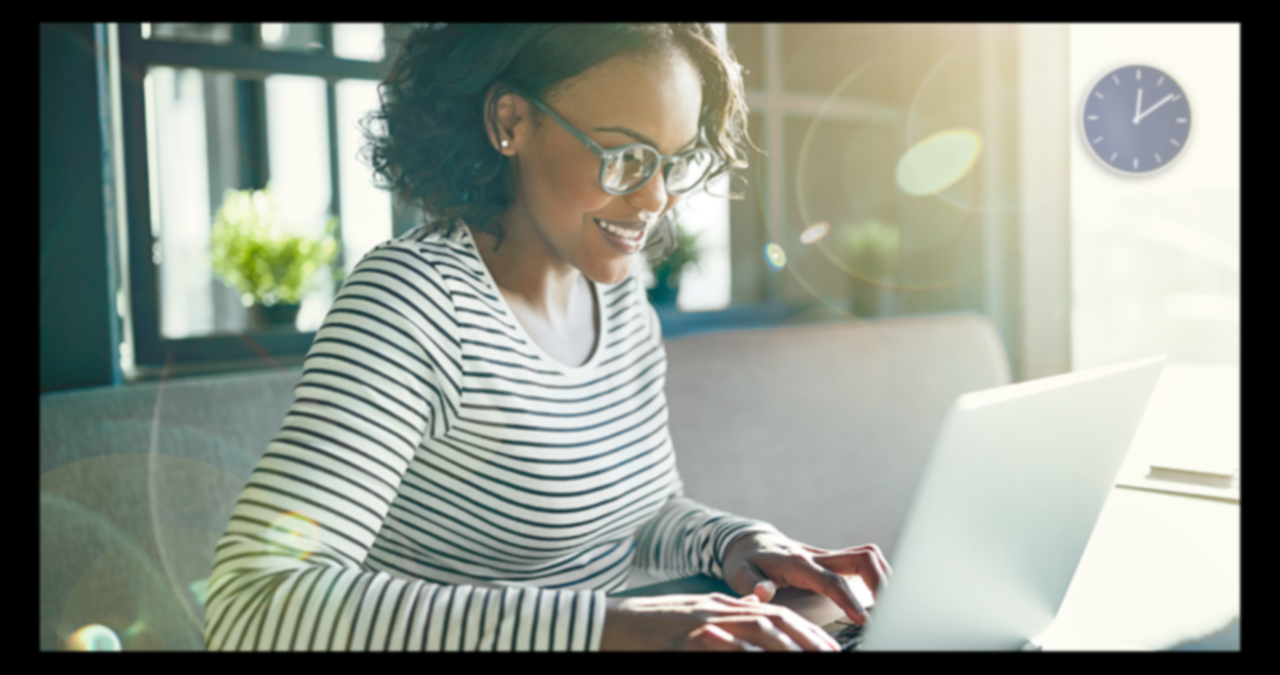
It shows 12h09
